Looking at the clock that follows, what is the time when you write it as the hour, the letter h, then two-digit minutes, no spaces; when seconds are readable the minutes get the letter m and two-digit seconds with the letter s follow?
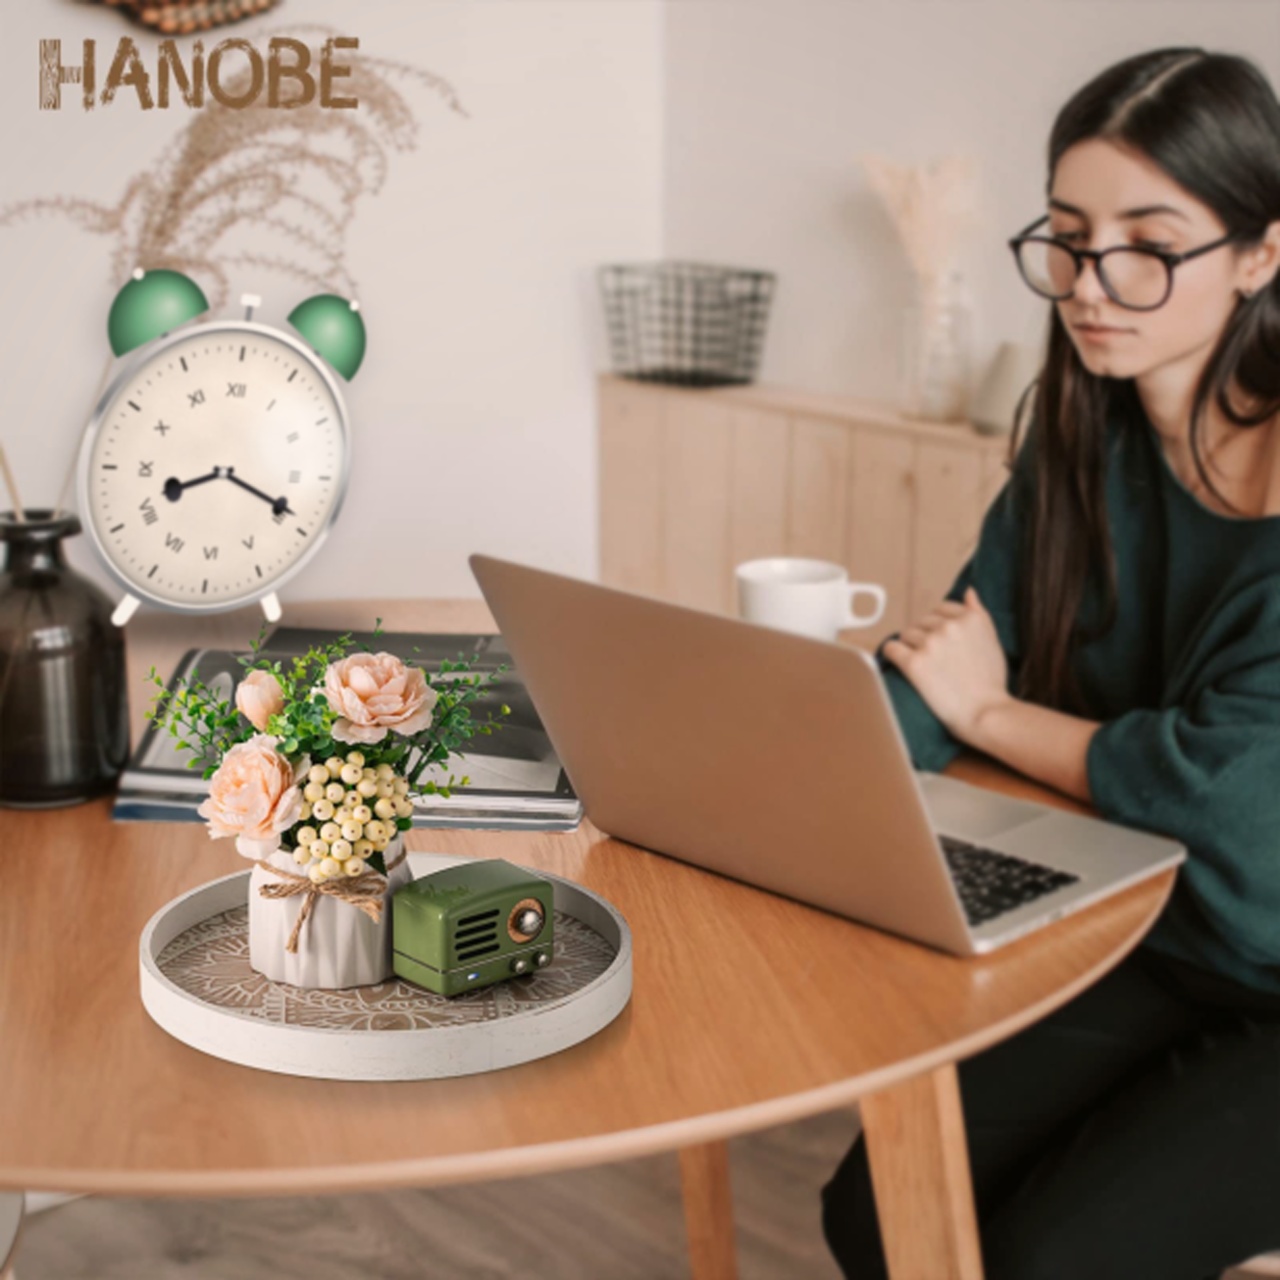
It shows 8h19
